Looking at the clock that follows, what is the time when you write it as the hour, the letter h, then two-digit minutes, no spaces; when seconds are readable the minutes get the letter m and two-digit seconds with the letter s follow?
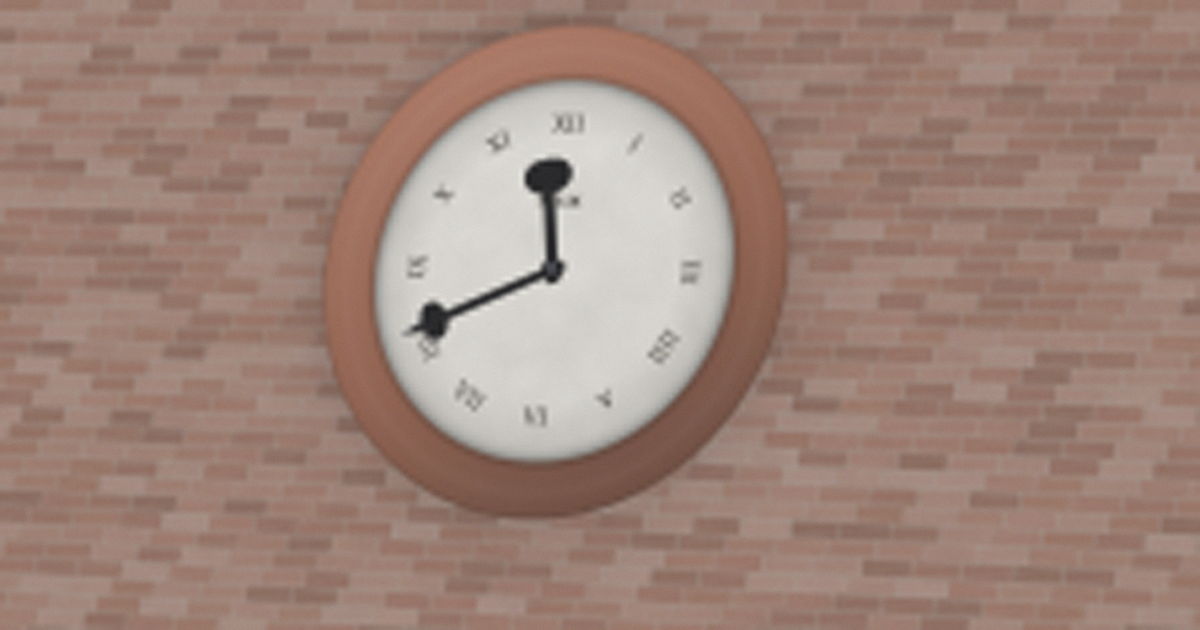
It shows 11h41
